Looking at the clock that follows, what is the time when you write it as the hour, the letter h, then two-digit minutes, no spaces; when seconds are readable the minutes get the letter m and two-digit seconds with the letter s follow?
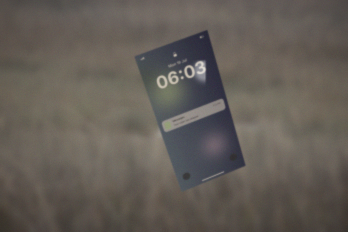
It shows 6h03
